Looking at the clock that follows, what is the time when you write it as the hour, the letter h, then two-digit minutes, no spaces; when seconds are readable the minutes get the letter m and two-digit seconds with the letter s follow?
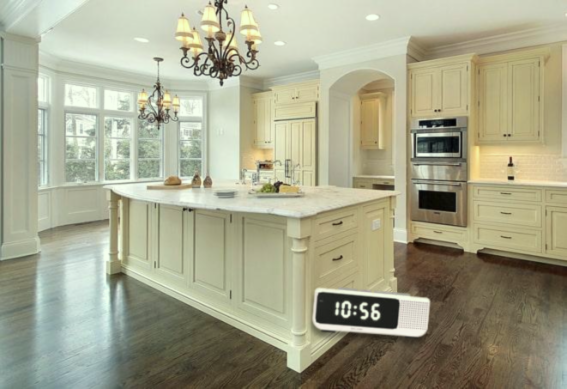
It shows 10h56
